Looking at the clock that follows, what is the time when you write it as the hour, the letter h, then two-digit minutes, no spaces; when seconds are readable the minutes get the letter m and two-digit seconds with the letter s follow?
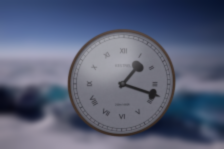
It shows 1h18
